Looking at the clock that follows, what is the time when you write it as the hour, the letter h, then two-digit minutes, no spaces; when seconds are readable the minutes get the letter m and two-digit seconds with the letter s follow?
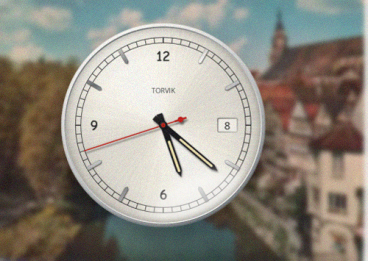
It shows 5h21m42s
